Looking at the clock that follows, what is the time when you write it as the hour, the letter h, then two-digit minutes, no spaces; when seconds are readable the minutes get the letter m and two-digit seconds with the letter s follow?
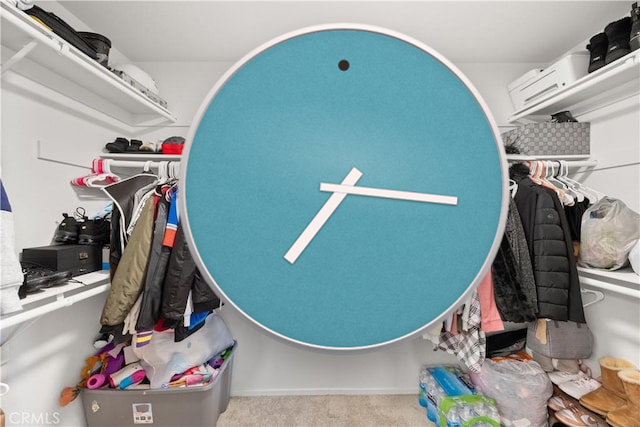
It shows 7h16
